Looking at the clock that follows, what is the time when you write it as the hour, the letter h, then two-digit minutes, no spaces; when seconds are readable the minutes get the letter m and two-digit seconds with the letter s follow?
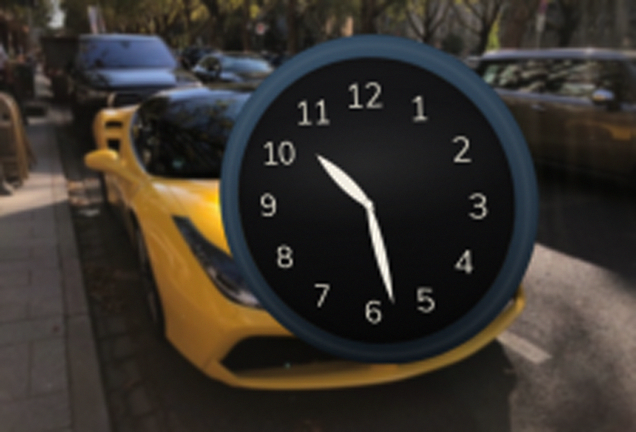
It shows 10h28
